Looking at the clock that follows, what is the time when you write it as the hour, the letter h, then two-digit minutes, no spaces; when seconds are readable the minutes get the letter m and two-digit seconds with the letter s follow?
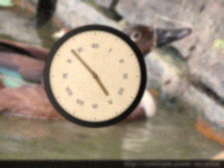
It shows 4h53
